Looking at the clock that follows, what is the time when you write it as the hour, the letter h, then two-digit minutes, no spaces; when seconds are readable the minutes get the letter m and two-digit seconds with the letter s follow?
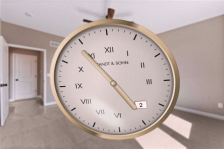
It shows 4h54
